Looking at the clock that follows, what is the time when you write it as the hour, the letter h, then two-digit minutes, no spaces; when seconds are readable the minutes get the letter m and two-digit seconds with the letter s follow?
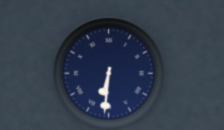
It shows 6h31
